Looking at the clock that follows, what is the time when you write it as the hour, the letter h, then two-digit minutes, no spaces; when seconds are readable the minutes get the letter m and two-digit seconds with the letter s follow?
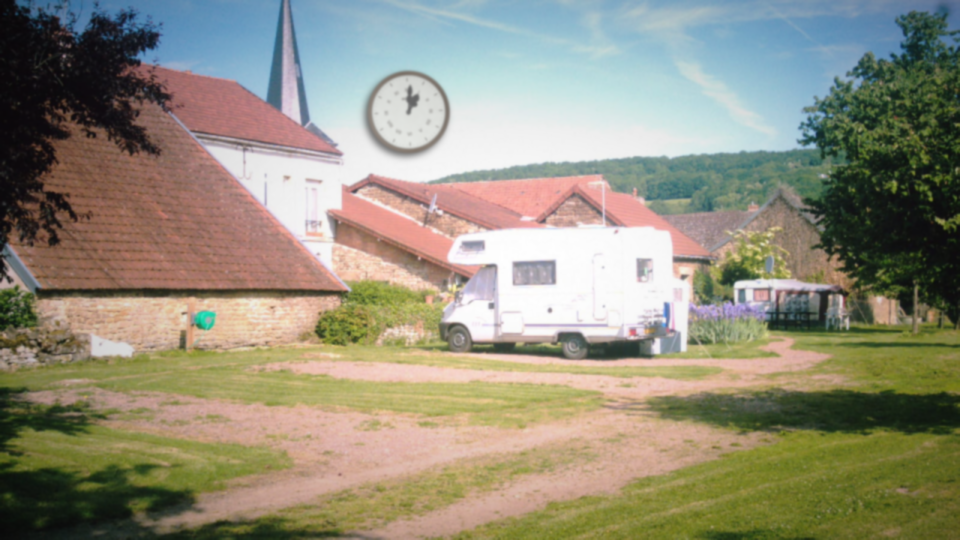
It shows 1h01
